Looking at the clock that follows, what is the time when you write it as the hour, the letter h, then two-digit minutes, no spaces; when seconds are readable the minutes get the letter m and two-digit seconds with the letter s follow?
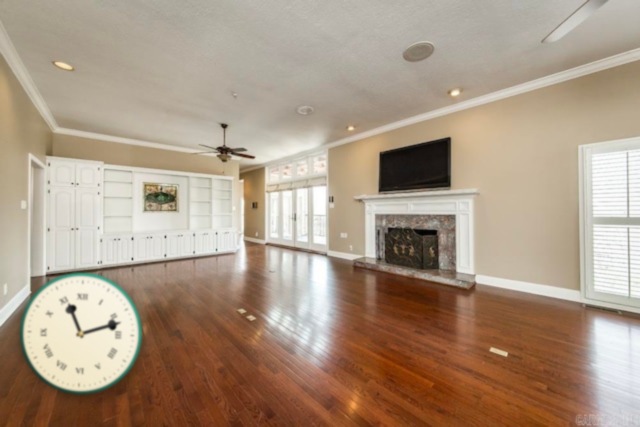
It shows 11h12
